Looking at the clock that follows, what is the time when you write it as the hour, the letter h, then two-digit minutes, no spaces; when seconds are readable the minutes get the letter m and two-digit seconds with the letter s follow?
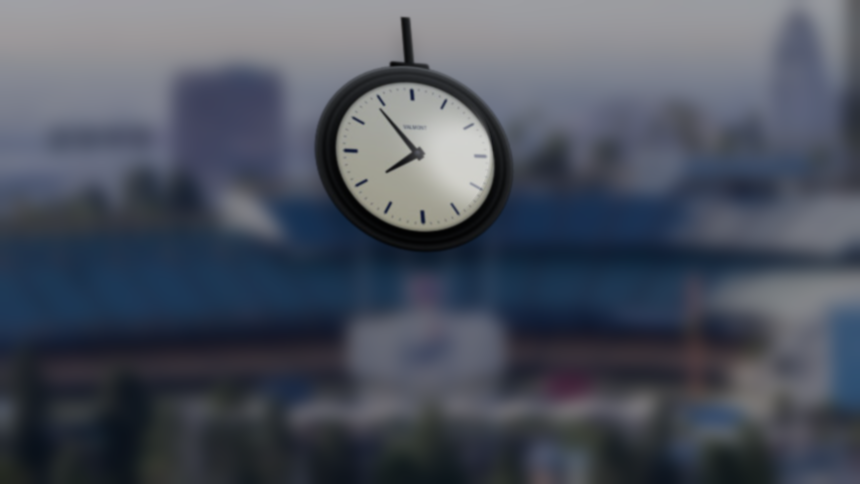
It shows 7h54
